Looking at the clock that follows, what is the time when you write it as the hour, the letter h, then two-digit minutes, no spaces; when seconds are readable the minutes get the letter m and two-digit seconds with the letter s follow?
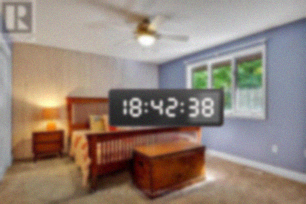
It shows 18h42m38s
